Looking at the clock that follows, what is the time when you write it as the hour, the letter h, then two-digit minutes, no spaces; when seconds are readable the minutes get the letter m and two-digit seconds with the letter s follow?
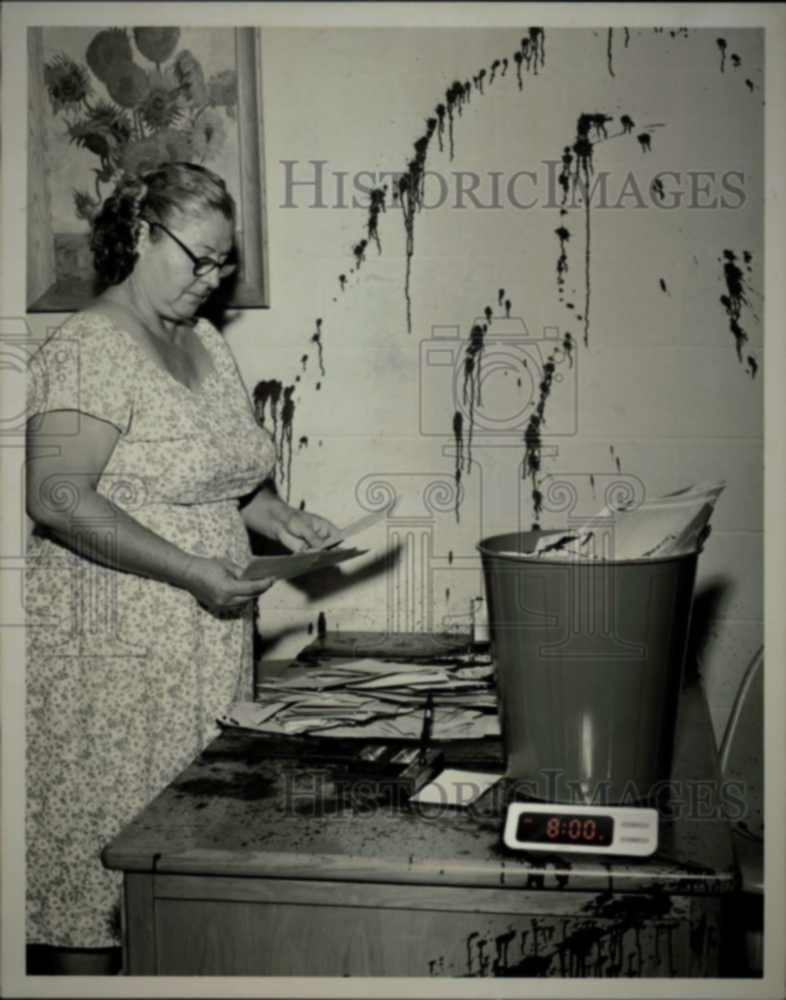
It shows 8h00
